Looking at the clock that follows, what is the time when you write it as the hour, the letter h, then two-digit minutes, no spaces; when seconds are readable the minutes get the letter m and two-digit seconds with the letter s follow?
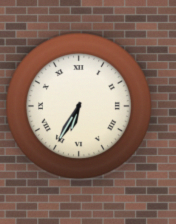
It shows 6h35
